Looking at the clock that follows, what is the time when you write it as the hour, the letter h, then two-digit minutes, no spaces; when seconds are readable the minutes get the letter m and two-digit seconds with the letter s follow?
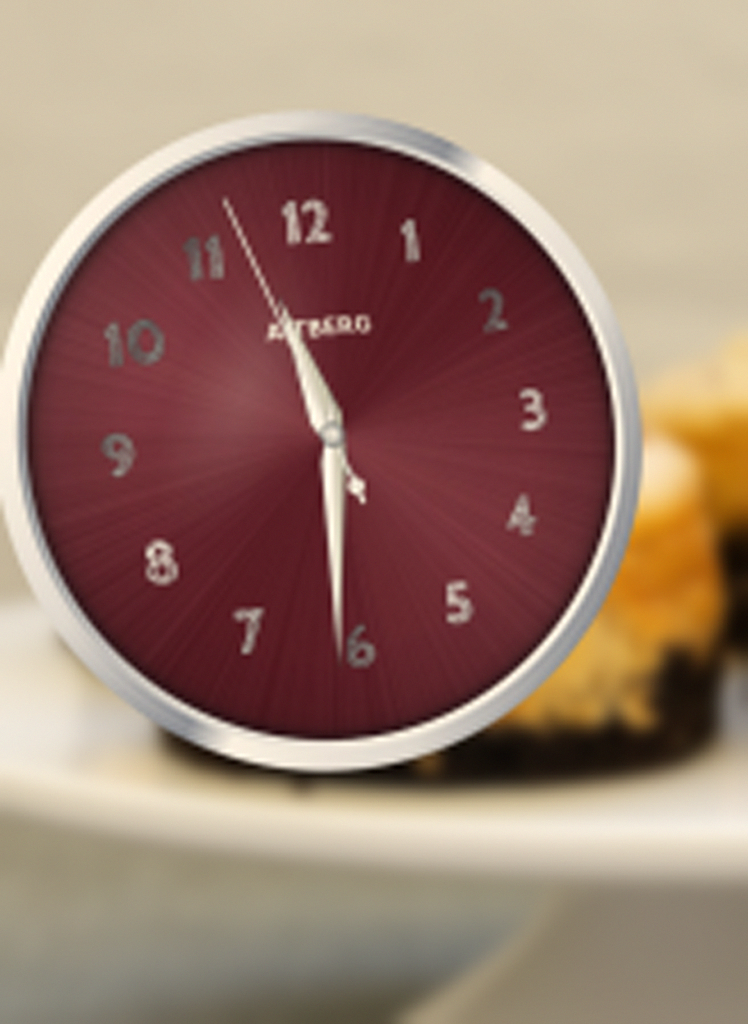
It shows 11h30m57s
